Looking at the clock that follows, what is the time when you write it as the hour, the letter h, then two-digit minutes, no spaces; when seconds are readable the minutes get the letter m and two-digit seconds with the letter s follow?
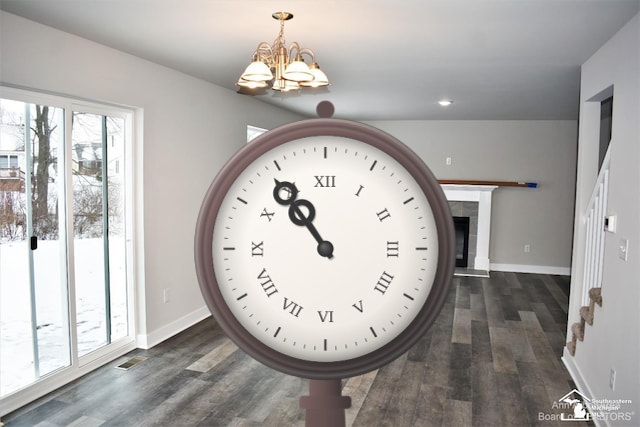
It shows 10h54
